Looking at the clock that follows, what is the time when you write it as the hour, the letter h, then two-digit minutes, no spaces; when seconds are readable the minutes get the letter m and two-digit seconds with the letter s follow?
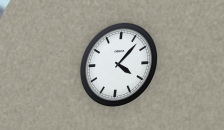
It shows 4h07
